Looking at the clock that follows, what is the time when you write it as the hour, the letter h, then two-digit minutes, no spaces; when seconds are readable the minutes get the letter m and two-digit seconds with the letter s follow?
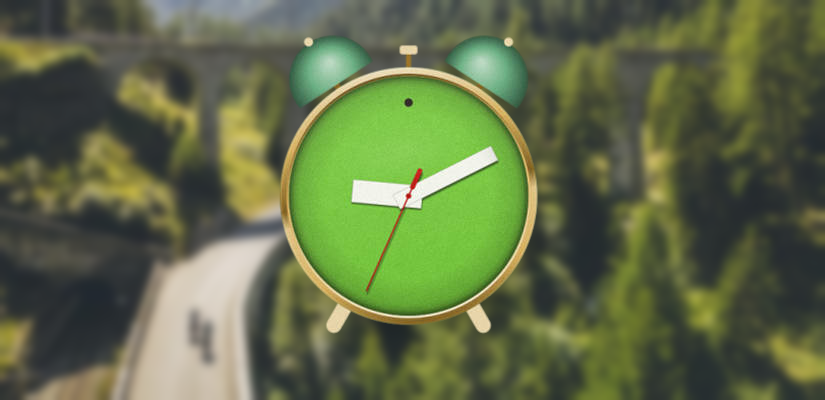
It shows 9h10m34s
